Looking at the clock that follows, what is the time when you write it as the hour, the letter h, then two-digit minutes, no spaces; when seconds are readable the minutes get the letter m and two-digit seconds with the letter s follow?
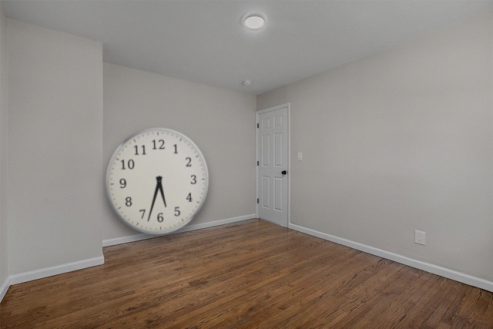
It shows 5h33
